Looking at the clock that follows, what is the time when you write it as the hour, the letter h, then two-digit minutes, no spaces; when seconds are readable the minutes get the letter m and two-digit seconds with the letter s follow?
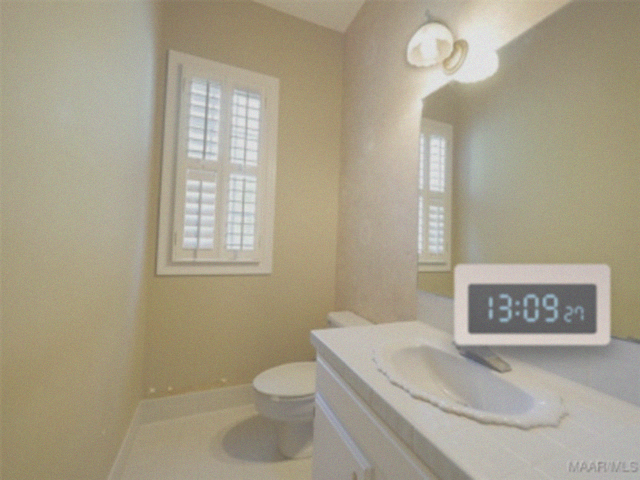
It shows 13h09m27s
